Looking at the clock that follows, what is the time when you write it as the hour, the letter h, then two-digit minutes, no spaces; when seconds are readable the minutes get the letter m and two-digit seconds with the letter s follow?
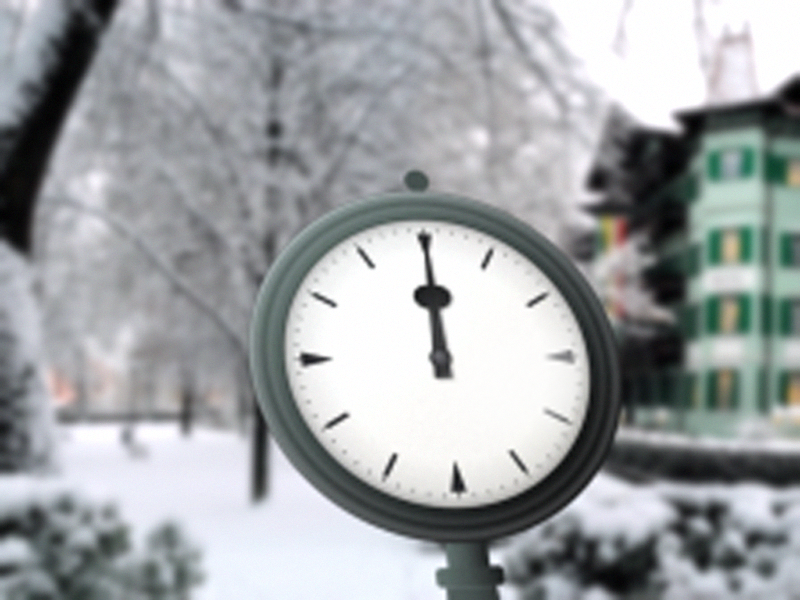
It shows 12h00
